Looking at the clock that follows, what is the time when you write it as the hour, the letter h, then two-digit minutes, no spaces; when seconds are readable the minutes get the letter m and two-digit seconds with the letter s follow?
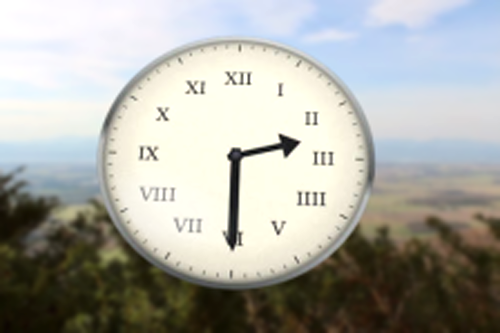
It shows 2h30
